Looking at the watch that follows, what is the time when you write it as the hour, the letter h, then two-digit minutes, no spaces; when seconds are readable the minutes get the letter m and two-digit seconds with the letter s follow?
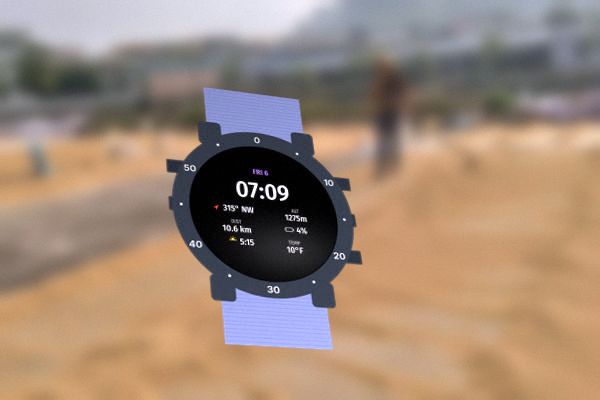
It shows 7h09
